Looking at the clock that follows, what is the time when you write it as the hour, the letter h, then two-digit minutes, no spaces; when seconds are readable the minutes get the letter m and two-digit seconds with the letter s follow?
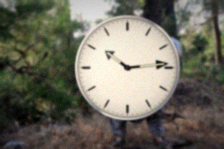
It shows 10h14
